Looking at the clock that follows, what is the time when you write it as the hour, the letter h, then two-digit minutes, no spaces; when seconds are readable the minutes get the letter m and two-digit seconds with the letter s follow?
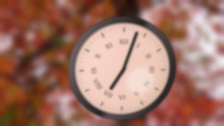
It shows 7h03
